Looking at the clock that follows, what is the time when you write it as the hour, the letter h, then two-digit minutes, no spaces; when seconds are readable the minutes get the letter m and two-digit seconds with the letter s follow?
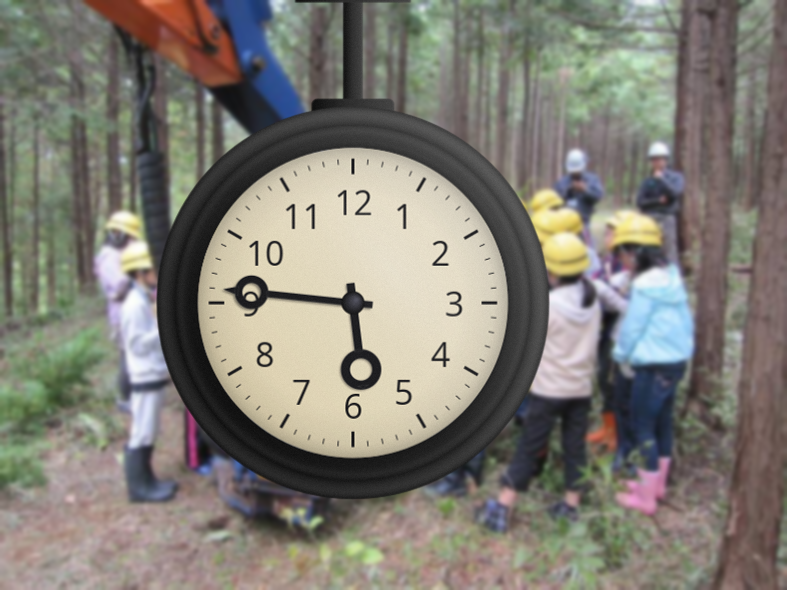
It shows 5h46
